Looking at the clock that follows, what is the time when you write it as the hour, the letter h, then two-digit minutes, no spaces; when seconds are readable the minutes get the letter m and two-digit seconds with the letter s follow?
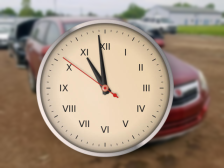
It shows 10h58m51s
